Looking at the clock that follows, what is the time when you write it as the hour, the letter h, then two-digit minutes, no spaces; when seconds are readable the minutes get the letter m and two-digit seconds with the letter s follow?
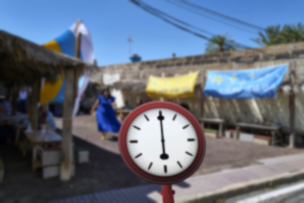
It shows 6h00
